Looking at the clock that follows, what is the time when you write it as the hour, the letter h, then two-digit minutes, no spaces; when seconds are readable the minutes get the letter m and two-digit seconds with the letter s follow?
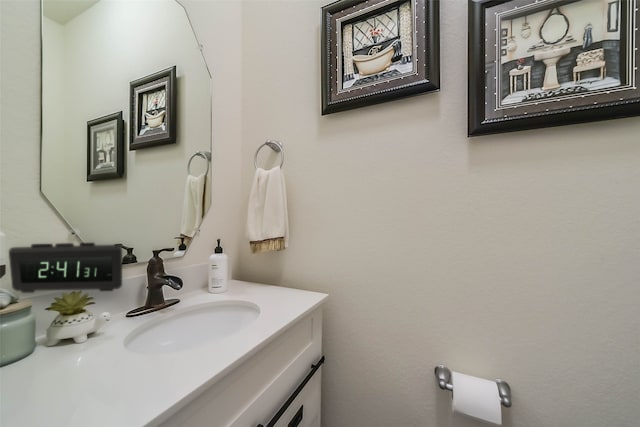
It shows 2h41
